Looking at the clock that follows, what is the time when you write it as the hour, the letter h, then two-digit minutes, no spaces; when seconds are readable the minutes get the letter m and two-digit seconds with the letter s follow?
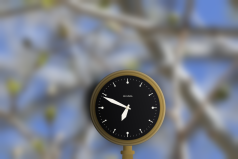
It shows 6h49
